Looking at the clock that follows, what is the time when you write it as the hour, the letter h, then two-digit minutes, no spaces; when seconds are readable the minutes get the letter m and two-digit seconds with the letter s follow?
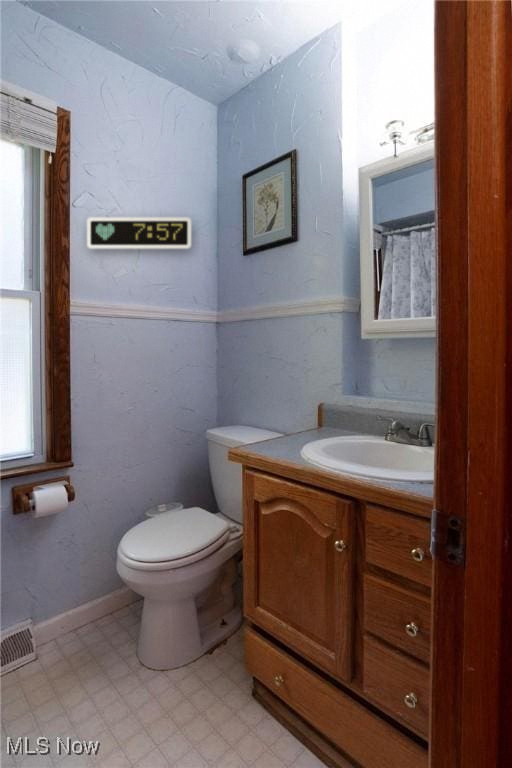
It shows 7h57
